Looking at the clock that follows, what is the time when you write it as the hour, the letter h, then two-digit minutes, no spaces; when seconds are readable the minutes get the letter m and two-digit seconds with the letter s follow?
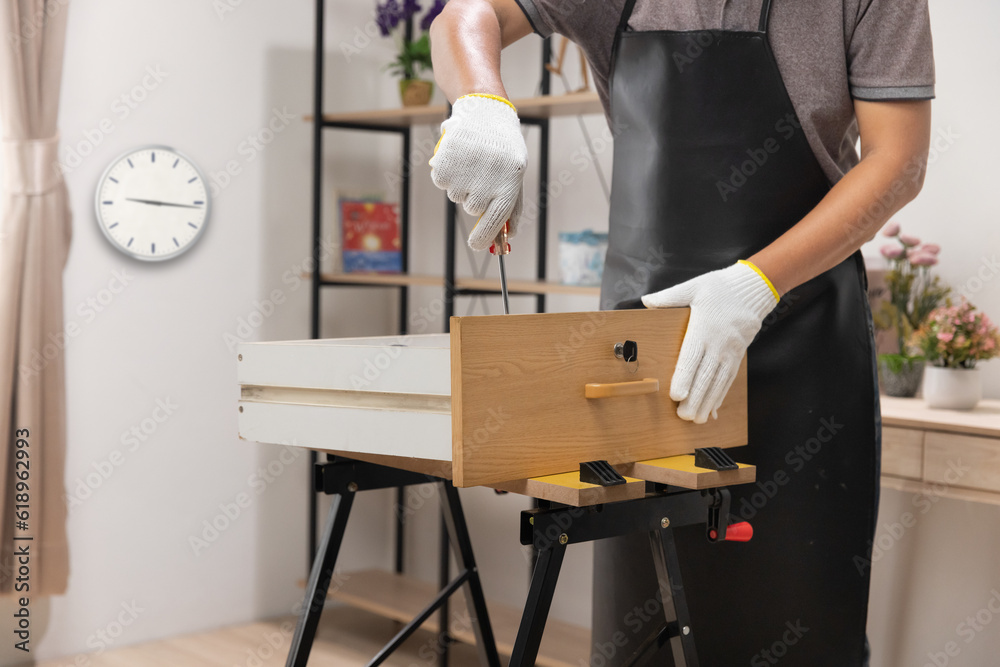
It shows 9h16
